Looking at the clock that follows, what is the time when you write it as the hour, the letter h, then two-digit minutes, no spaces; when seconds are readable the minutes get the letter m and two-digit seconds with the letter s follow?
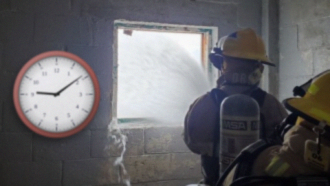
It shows 9h09
